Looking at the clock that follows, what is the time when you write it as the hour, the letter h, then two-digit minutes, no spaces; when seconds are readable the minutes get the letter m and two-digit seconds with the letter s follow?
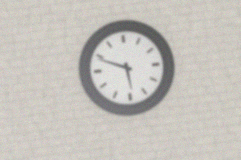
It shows 5h49
